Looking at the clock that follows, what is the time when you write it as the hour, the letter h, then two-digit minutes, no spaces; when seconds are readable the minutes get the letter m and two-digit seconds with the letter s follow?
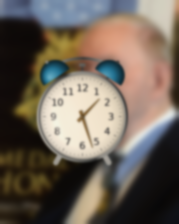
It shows 1h27
